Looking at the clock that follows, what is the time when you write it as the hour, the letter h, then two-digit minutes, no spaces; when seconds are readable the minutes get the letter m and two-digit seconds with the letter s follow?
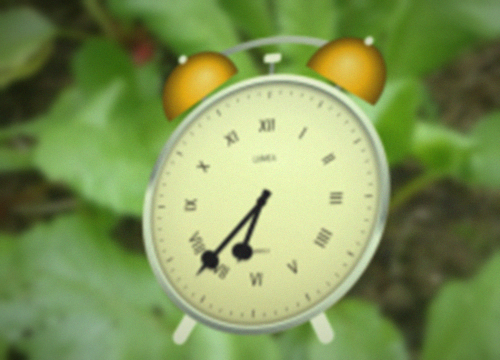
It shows 6h37
